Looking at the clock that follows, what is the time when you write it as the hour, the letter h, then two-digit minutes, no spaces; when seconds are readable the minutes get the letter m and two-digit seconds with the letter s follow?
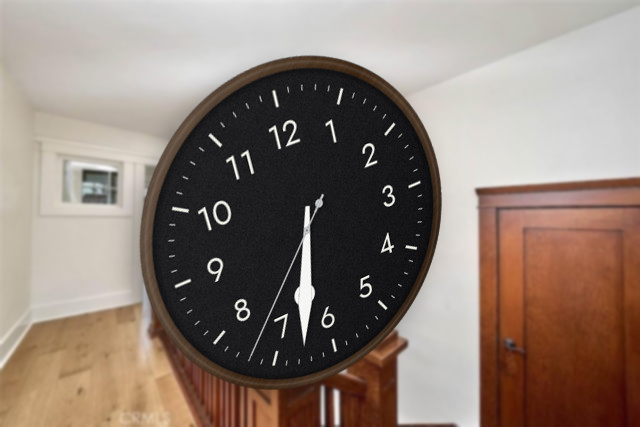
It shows 6h32m37s
